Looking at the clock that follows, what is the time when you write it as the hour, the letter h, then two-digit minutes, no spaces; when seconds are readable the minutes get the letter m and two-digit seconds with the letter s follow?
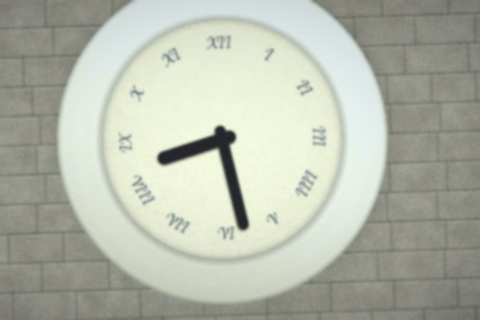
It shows 8h28
